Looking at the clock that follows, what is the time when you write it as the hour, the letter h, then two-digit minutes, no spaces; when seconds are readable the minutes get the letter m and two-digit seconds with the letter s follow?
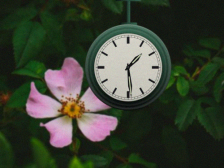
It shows 1h29
